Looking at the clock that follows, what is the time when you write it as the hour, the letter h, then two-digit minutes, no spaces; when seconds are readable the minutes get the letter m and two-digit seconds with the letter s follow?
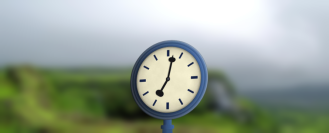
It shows 7h02
